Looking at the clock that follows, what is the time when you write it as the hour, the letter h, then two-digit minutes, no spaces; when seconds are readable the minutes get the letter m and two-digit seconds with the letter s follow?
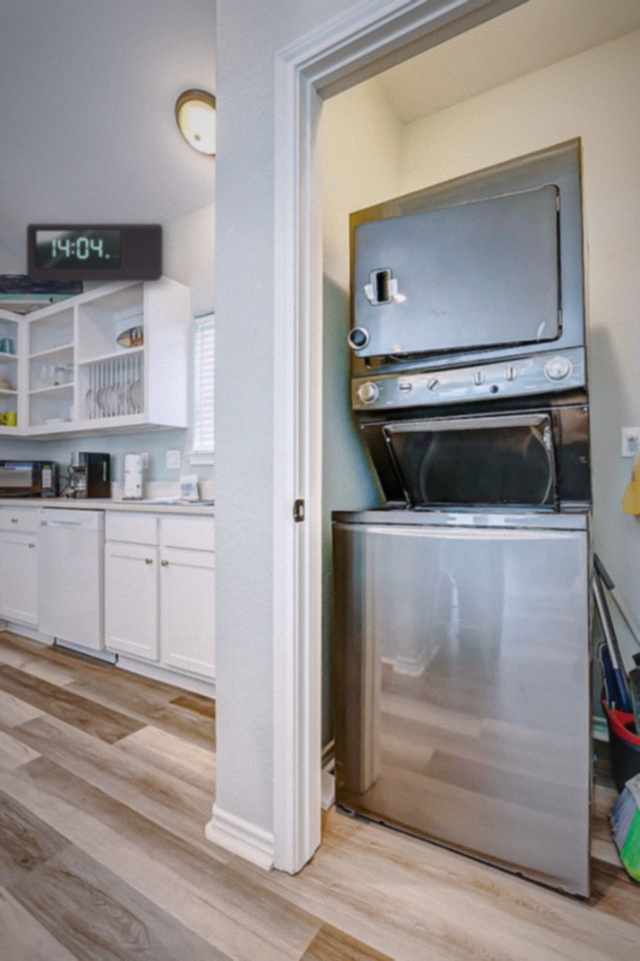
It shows 14h04
